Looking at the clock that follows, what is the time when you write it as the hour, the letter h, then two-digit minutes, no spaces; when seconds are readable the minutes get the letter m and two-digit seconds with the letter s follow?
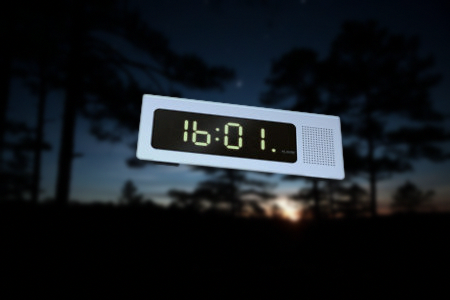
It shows 16h01
